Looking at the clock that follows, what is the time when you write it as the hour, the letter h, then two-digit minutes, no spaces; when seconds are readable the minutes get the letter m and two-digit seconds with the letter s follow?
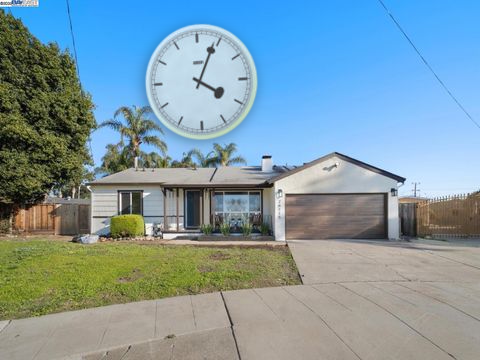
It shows 4h04
